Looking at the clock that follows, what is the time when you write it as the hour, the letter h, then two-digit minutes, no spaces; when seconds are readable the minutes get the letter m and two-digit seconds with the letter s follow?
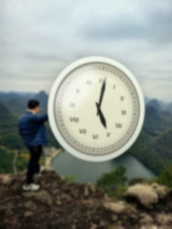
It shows 5h01
